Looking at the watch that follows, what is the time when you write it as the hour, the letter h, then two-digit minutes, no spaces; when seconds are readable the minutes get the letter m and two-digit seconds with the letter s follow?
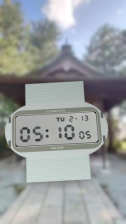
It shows 5h10m05s
